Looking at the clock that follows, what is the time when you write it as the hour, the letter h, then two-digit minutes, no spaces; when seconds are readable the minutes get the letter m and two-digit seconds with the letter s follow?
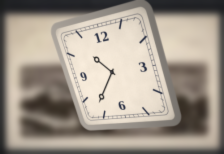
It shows 10h37
